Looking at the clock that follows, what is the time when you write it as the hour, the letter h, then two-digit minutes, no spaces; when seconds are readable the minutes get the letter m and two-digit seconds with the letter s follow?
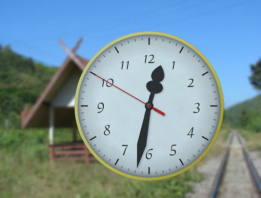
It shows 12h31m50s
